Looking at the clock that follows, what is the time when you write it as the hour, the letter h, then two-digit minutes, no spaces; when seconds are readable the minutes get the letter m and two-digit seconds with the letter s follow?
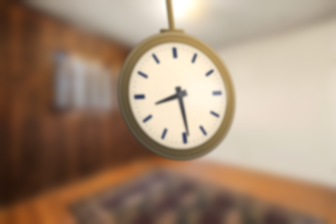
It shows 8h29
